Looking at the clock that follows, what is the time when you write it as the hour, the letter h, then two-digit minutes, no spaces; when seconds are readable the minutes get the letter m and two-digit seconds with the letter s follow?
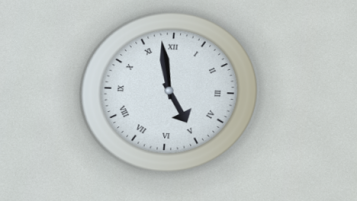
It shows 4h58
